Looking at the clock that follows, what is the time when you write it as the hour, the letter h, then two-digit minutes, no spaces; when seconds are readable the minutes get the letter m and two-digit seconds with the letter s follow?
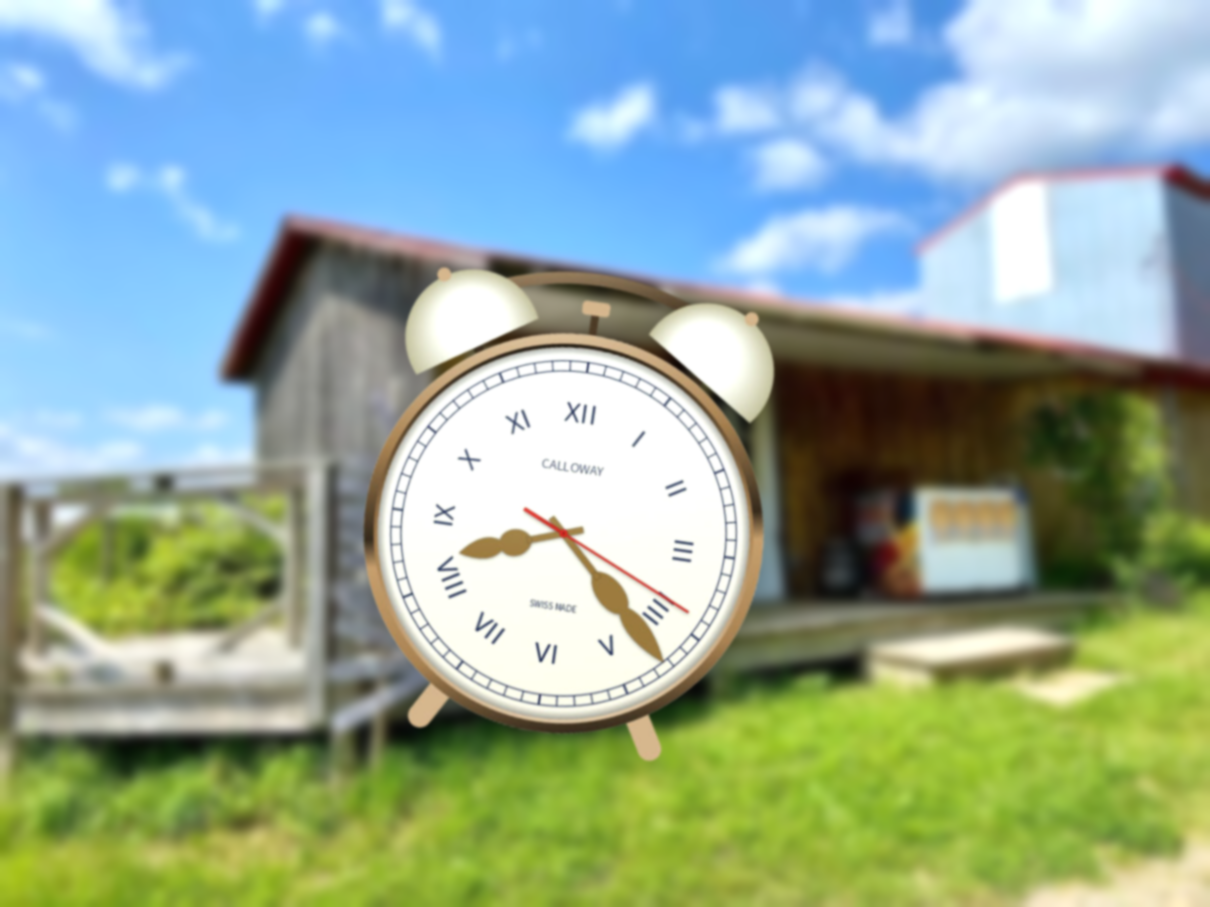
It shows 8h22m19s
